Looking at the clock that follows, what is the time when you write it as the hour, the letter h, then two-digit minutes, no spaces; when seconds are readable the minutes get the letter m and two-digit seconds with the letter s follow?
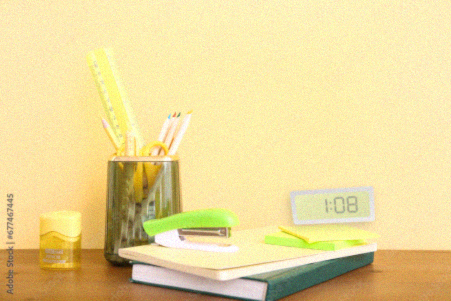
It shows 1h08
